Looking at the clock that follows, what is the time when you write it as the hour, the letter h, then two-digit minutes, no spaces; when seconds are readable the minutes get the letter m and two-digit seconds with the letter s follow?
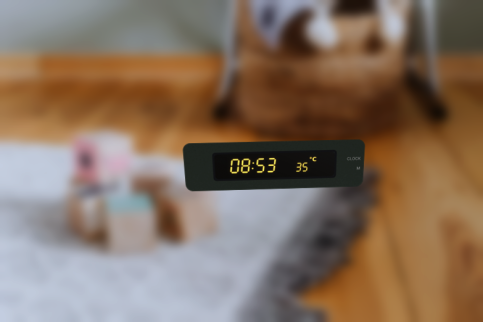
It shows 8h53
